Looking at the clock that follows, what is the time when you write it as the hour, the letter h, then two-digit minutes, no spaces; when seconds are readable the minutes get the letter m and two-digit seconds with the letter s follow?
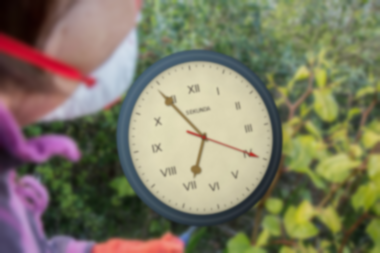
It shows 6h54m20s
